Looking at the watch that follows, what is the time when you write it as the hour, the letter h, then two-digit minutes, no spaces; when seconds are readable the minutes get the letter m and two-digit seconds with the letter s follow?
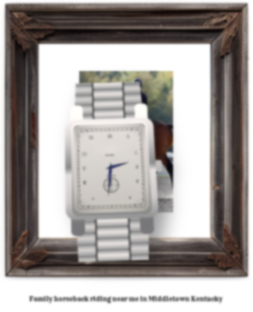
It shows 2h31
